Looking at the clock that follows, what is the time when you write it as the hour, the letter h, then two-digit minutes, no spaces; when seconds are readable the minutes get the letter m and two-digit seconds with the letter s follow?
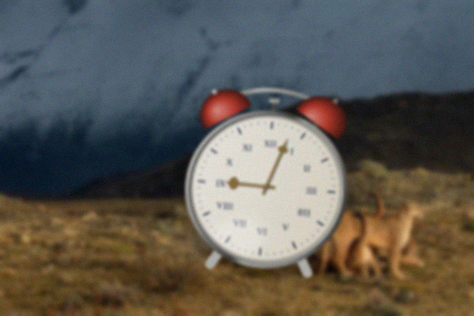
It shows 9h03
